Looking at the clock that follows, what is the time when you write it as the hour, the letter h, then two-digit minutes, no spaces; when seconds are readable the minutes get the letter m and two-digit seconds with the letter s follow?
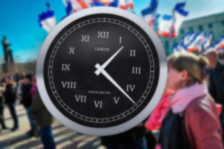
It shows 1h22
